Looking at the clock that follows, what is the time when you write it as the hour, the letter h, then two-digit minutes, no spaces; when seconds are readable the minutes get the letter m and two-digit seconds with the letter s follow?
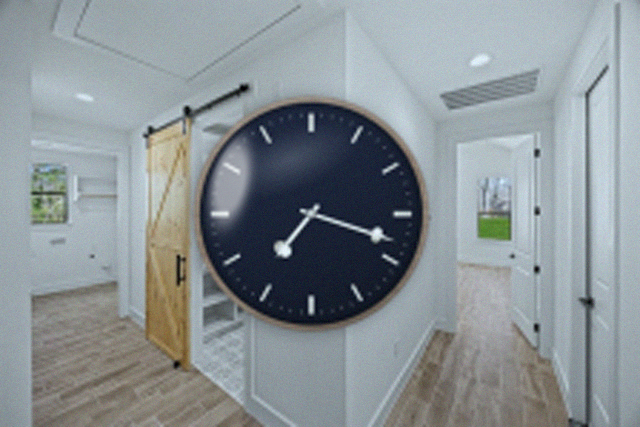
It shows 7h18
